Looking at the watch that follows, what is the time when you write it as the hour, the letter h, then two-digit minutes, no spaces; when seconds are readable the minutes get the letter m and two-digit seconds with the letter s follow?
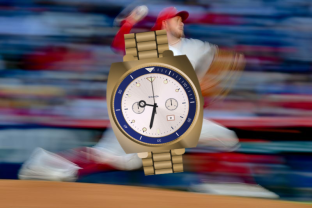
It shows 9h33
